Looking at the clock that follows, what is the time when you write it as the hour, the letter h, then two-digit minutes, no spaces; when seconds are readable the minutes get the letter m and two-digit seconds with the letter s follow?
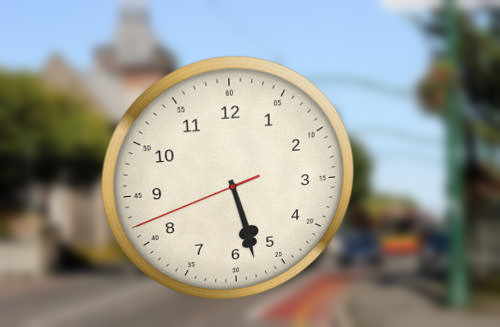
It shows 5h27m42s
